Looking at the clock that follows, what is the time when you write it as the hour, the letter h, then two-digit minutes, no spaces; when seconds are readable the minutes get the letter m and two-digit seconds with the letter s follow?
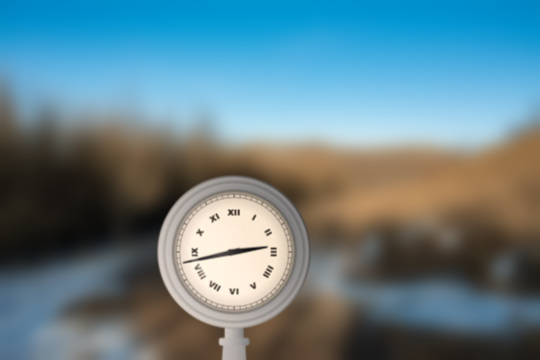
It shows 2h43
